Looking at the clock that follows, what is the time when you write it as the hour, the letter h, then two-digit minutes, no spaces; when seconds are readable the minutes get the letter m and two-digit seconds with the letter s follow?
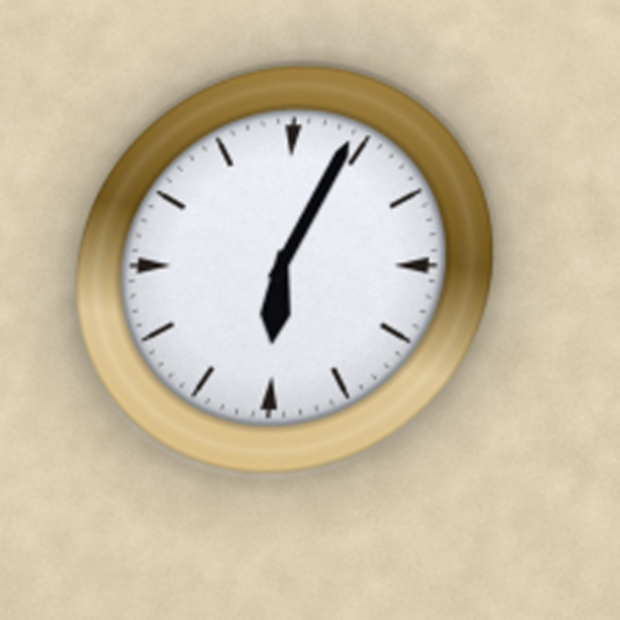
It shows 6h04
